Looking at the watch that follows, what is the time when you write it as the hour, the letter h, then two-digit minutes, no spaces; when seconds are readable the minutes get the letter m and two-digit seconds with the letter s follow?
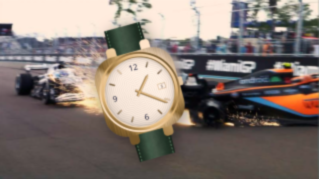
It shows 1h21
